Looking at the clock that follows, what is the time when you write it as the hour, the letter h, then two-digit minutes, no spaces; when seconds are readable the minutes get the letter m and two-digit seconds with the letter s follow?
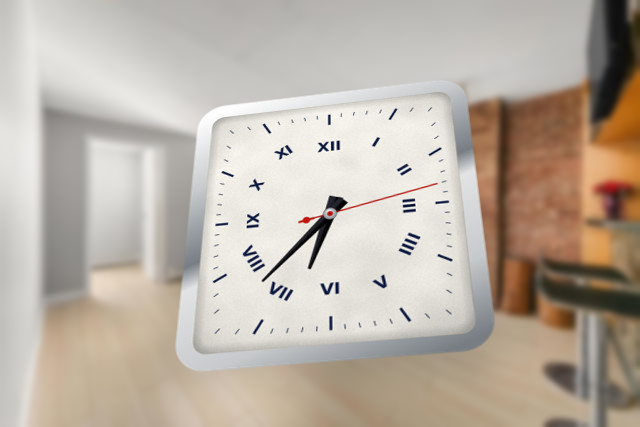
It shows 6h37m13s
